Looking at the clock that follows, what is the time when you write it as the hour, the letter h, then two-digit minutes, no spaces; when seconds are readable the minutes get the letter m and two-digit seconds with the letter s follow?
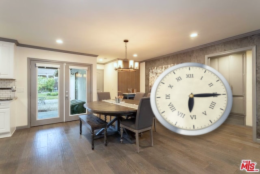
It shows 6h15
